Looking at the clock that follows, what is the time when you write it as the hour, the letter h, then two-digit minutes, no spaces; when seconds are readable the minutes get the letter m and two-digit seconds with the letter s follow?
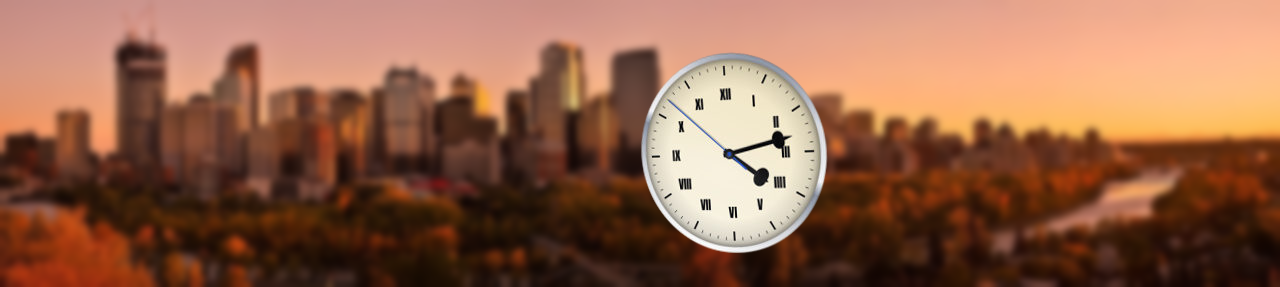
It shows 4h12m52s
